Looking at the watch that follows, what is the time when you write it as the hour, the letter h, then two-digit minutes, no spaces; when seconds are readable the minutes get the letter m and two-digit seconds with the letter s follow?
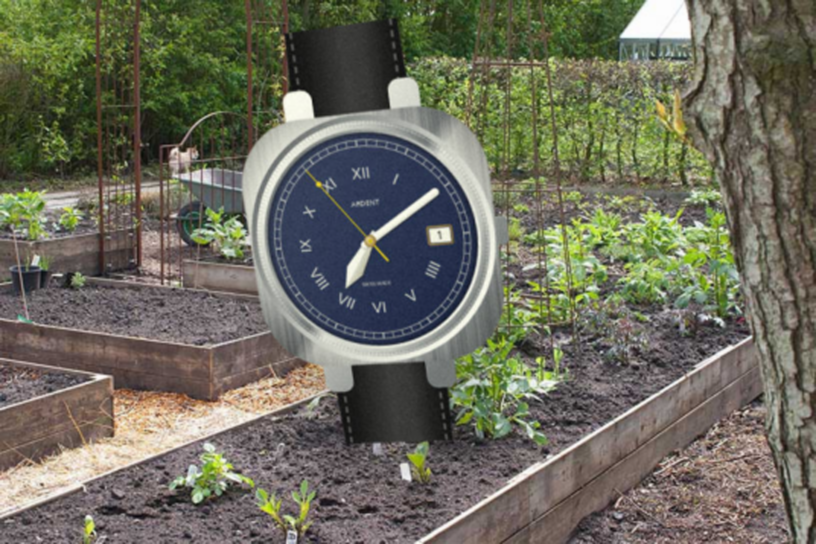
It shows 7h09m54s
